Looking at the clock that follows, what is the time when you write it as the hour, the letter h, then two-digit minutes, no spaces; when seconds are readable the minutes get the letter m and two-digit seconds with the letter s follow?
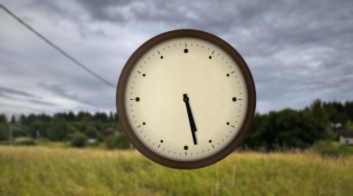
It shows 5h28
